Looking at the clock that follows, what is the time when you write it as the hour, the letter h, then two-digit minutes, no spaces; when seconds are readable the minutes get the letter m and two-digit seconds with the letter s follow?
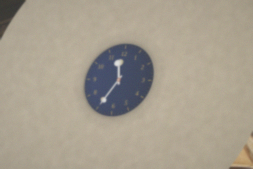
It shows 11h35
